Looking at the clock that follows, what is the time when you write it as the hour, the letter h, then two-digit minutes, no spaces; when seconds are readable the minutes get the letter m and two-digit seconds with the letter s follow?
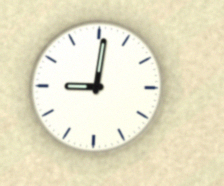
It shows 9h01
